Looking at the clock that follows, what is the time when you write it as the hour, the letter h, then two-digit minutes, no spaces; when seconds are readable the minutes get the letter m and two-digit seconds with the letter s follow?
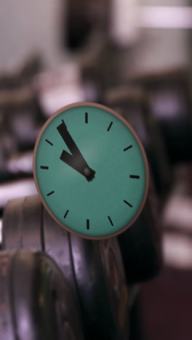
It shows 9h54
